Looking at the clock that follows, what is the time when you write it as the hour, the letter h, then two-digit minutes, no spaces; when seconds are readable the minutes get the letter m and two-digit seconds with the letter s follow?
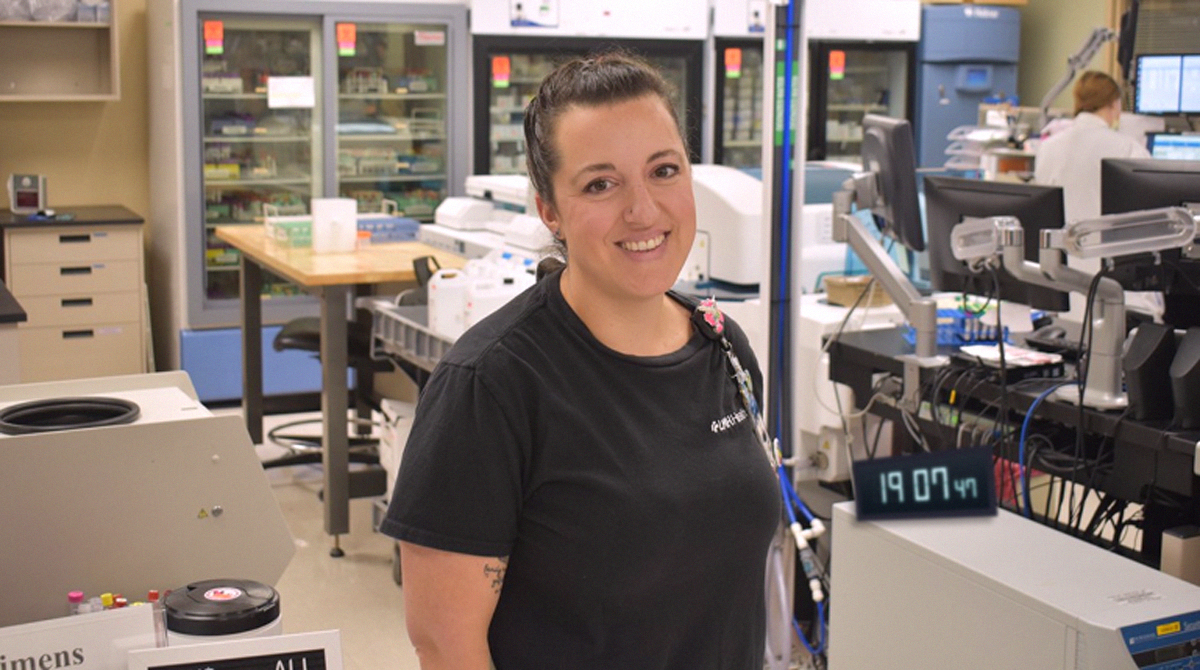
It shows 19h07
